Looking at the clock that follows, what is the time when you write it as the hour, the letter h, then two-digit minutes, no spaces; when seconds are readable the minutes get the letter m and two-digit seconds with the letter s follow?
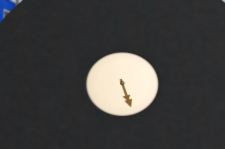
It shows 5h27
